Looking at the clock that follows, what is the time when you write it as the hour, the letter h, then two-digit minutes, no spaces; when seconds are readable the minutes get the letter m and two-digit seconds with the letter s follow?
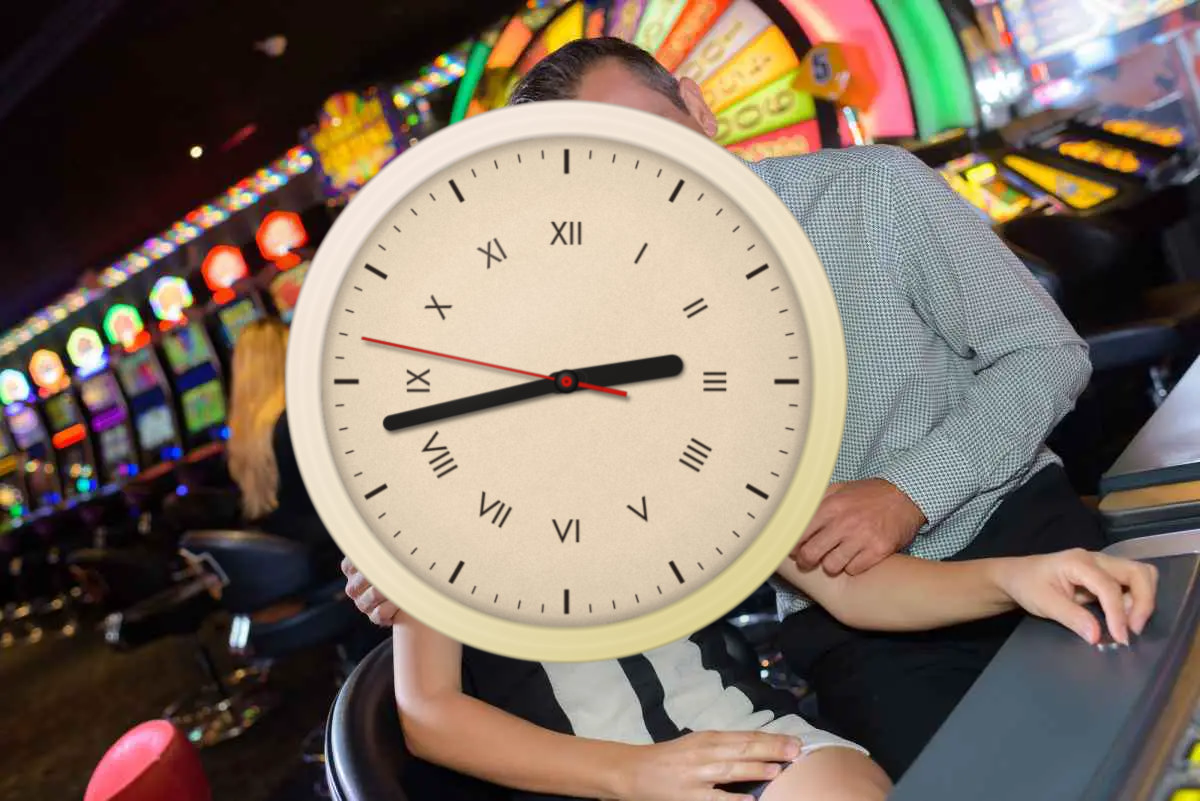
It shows 2h42m47s
